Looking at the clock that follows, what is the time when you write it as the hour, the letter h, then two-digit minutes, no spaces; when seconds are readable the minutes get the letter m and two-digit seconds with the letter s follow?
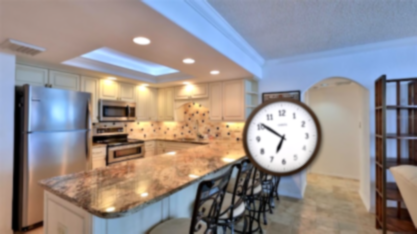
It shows 6h51
